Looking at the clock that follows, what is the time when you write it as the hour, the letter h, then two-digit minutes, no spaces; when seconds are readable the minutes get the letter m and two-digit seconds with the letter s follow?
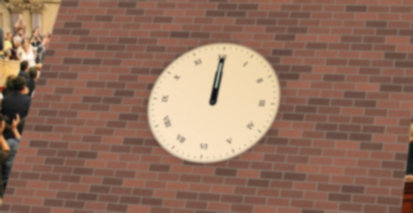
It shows 12h00
